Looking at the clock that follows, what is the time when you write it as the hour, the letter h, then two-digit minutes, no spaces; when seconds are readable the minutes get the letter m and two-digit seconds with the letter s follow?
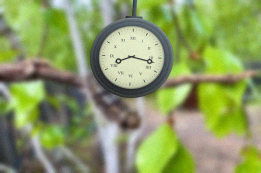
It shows 8h17
